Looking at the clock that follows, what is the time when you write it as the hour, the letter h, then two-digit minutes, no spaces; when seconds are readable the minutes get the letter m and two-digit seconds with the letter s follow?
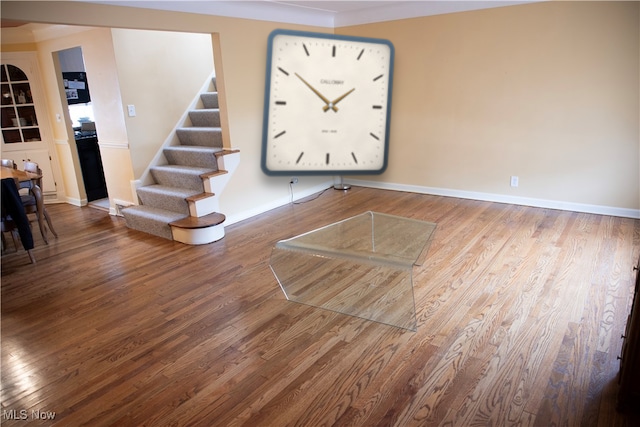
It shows 1h51
